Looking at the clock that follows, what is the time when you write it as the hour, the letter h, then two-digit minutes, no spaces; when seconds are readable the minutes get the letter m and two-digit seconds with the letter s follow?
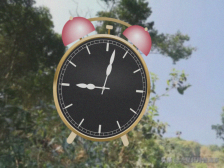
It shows 9h02
